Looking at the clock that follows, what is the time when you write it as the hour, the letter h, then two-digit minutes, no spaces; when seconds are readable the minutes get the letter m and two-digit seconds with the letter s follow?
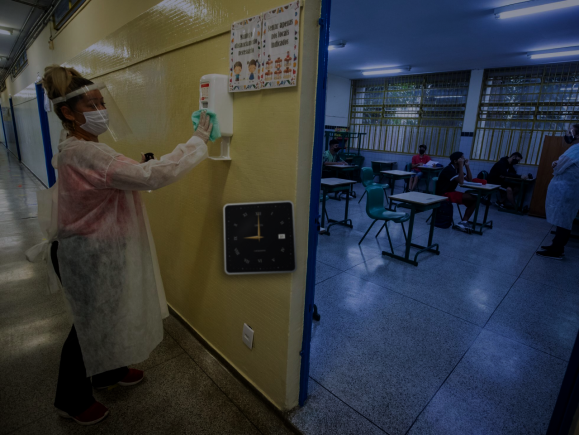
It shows 9h00
